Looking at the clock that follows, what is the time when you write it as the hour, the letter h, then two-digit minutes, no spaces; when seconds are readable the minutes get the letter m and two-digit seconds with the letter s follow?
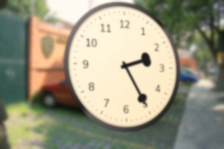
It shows 2h25
